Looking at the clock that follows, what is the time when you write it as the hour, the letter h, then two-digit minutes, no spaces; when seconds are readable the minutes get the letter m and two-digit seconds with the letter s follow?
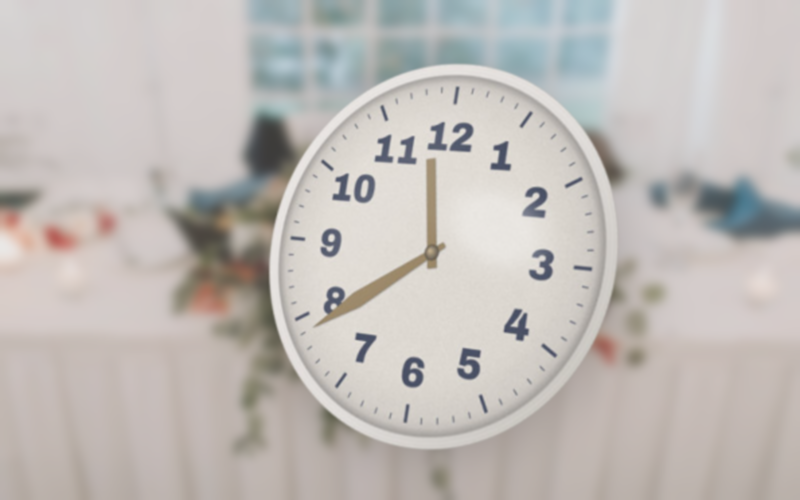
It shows 11h39
